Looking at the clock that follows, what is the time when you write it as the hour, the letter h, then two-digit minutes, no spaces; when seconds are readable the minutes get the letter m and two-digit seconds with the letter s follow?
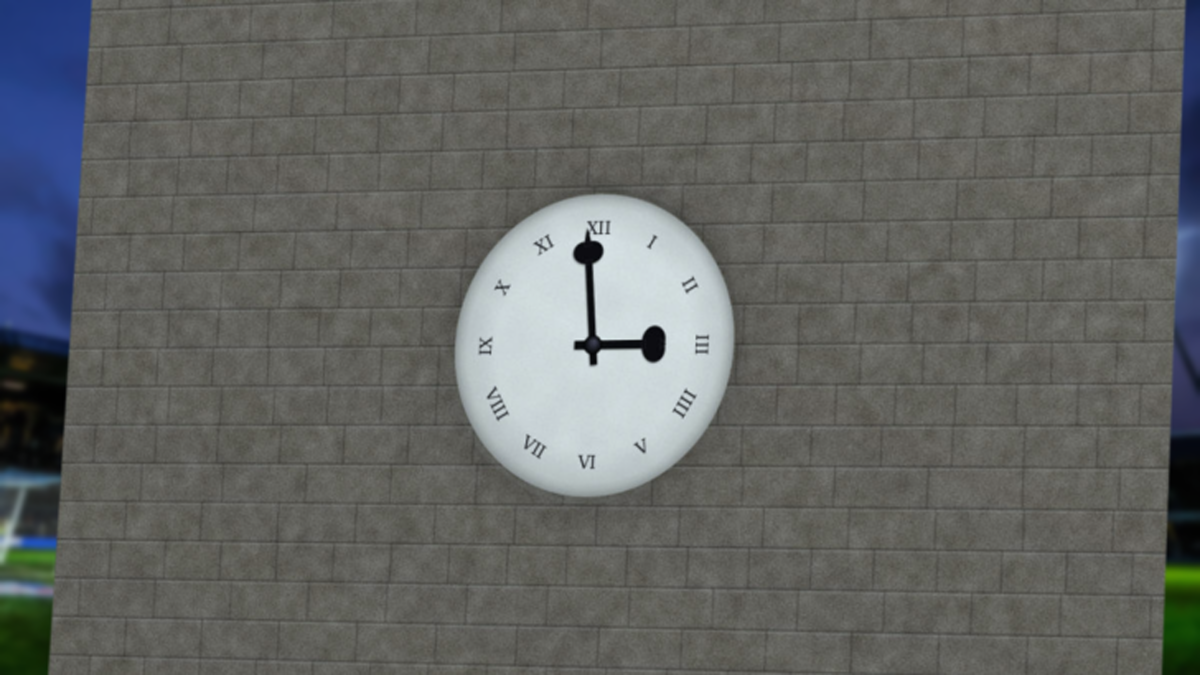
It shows 2h59
